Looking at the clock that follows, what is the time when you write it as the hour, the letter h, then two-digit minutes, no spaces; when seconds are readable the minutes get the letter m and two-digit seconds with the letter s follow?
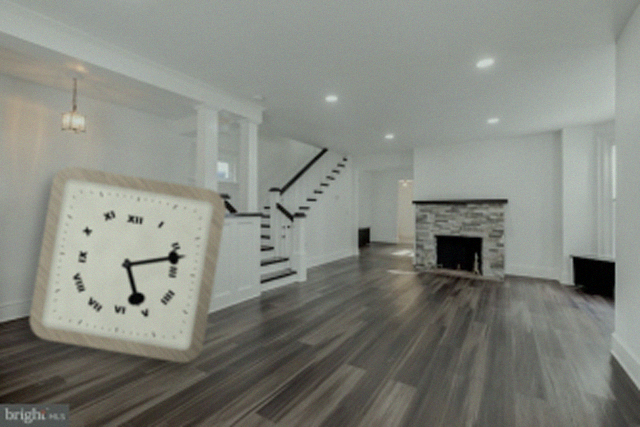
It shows 5h12
